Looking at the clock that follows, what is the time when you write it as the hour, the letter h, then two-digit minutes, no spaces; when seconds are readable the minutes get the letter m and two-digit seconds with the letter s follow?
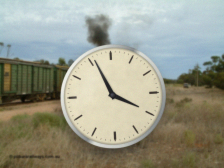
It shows 3h56
